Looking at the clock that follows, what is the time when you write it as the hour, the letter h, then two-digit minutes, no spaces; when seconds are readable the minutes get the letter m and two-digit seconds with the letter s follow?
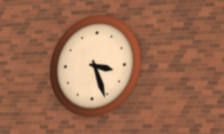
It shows 3h26
